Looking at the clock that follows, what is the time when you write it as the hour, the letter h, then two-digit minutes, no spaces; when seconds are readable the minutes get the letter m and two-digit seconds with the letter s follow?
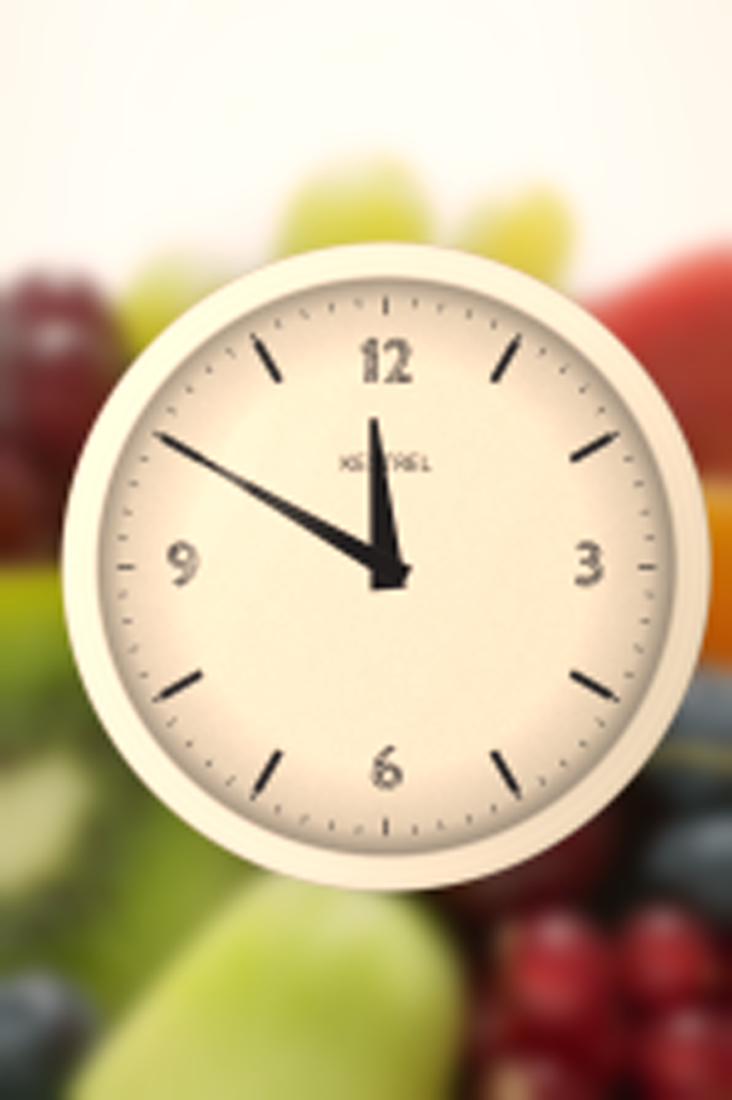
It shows 11h50
